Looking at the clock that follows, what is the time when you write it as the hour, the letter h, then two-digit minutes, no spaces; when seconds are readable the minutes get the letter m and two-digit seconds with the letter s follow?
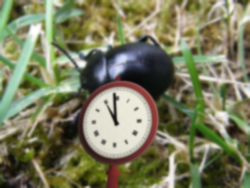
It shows 10h59
